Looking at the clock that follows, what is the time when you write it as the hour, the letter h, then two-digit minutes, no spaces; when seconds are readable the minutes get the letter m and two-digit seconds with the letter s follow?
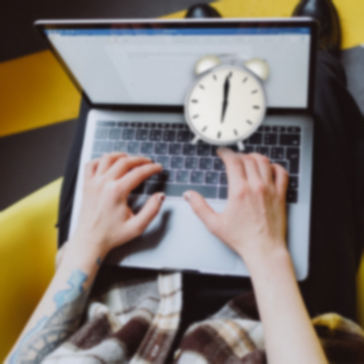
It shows 5h59
